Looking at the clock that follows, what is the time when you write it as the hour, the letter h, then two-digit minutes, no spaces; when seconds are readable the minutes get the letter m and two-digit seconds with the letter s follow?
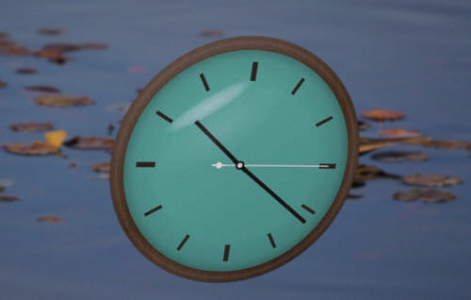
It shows 10h21m15s
